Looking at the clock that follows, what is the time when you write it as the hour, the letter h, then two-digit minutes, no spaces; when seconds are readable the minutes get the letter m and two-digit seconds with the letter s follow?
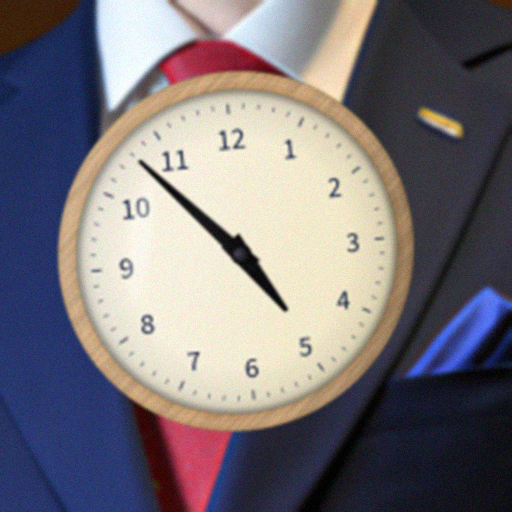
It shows 4h53
